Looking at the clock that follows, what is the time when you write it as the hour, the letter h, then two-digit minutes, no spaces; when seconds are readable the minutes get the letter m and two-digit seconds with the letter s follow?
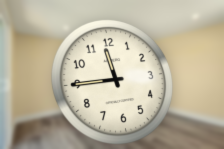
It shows 11h45
